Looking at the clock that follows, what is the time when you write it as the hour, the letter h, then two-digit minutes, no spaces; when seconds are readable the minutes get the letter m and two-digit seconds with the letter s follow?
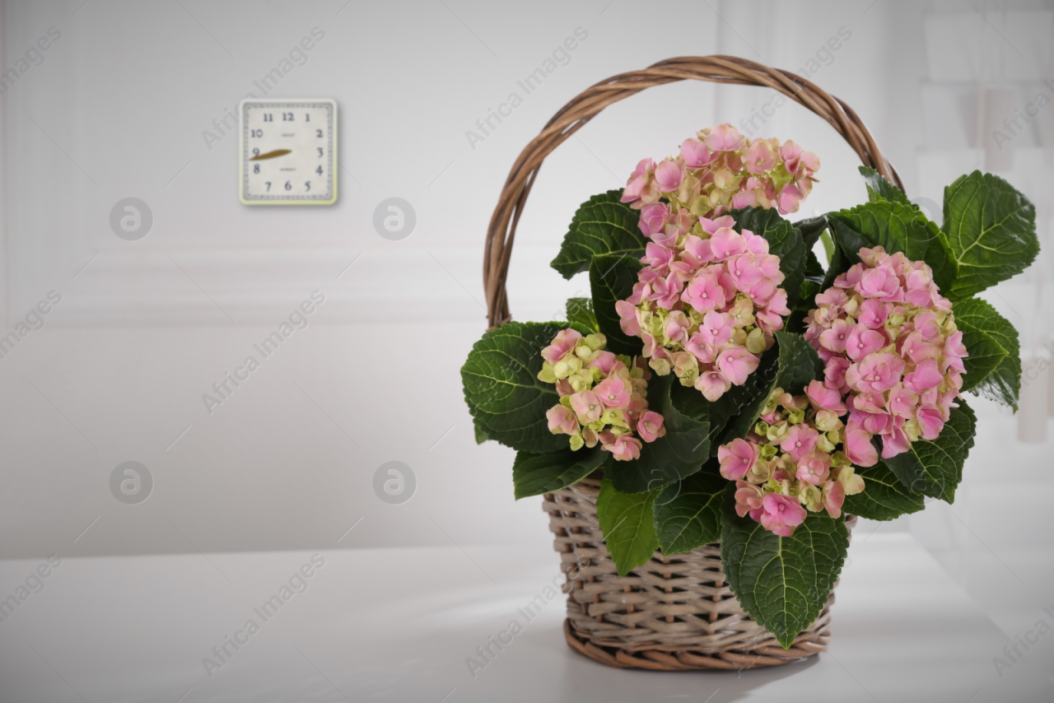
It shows 8h43
